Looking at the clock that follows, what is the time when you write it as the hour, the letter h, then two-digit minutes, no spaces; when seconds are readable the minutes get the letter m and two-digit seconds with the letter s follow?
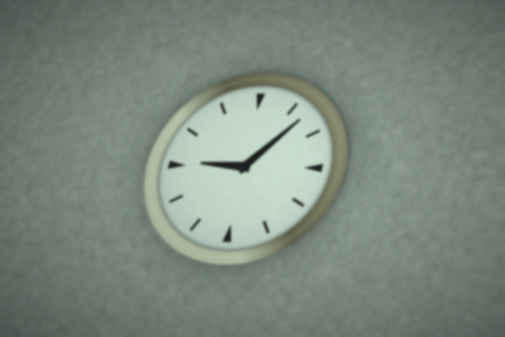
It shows 9h07
